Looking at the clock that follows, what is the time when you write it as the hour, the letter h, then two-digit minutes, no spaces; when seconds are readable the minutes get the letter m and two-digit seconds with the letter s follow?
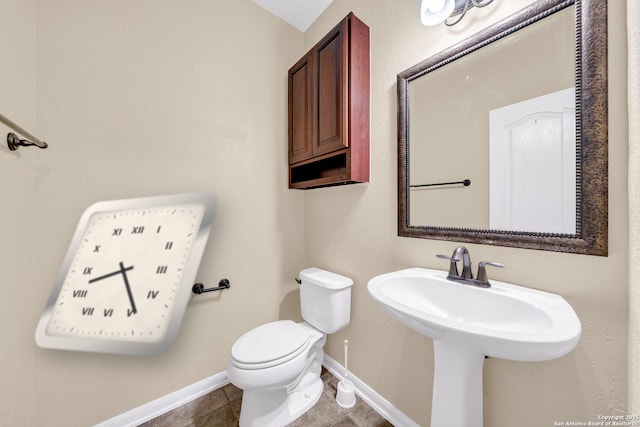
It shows 8h24
